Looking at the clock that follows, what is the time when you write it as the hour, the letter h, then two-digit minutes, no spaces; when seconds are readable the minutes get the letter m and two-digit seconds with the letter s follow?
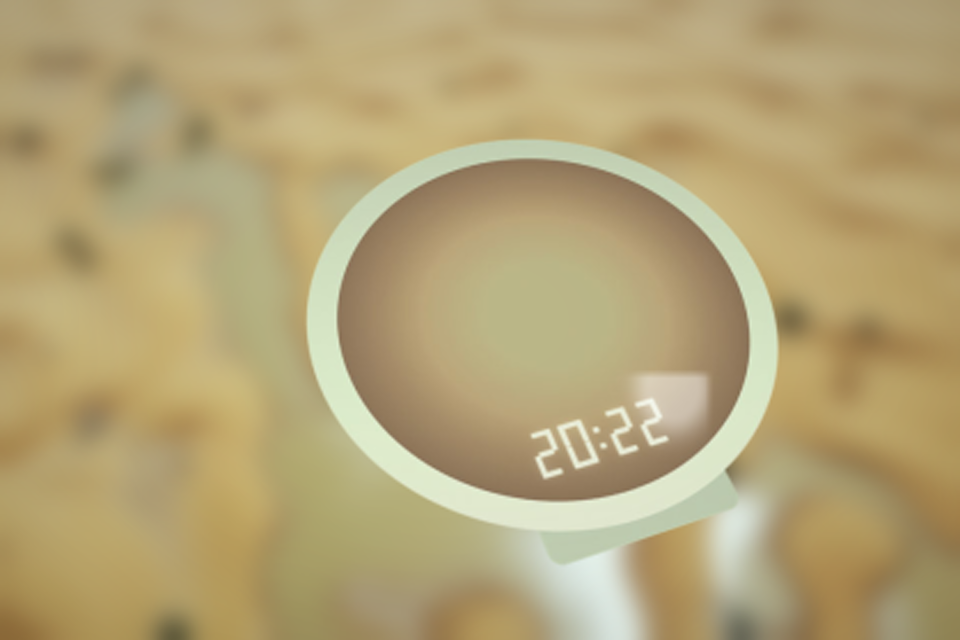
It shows 20h22
